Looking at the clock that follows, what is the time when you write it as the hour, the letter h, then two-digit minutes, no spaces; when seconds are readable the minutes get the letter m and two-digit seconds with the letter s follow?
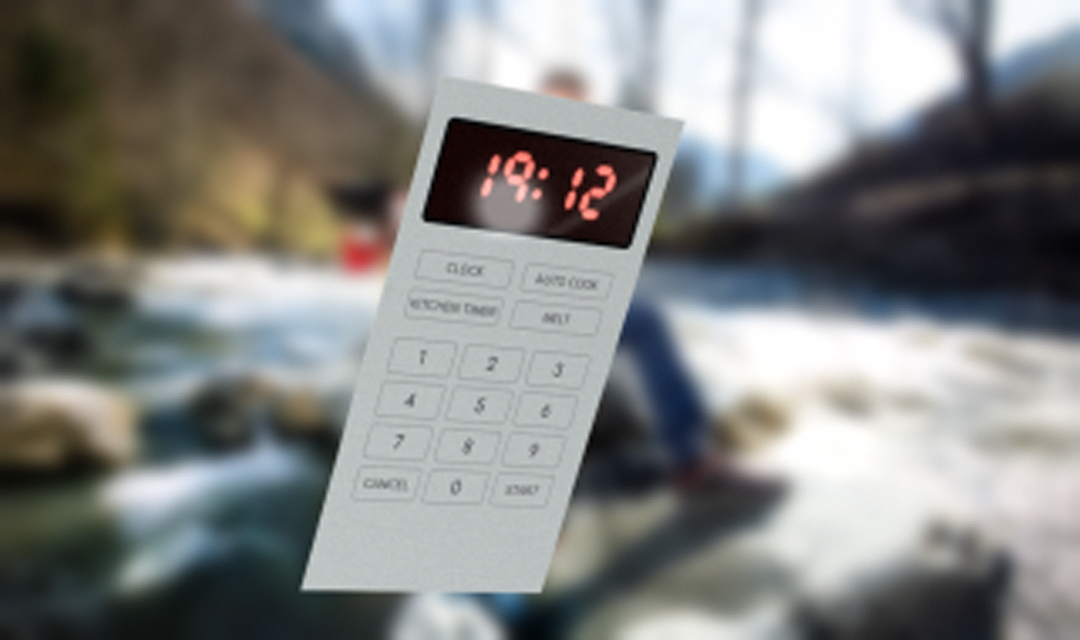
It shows 19h12
